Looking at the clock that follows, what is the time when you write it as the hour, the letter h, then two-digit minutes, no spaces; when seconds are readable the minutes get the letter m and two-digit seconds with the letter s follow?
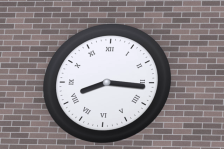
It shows 8h16
